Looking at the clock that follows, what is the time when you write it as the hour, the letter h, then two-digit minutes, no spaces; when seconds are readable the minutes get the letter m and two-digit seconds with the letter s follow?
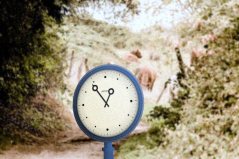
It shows 12h54
